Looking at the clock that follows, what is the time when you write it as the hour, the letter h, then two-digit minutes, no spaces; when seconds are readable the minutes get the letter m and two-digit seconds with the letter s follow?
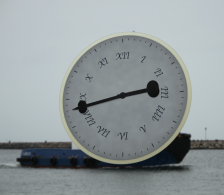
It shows 2h43
